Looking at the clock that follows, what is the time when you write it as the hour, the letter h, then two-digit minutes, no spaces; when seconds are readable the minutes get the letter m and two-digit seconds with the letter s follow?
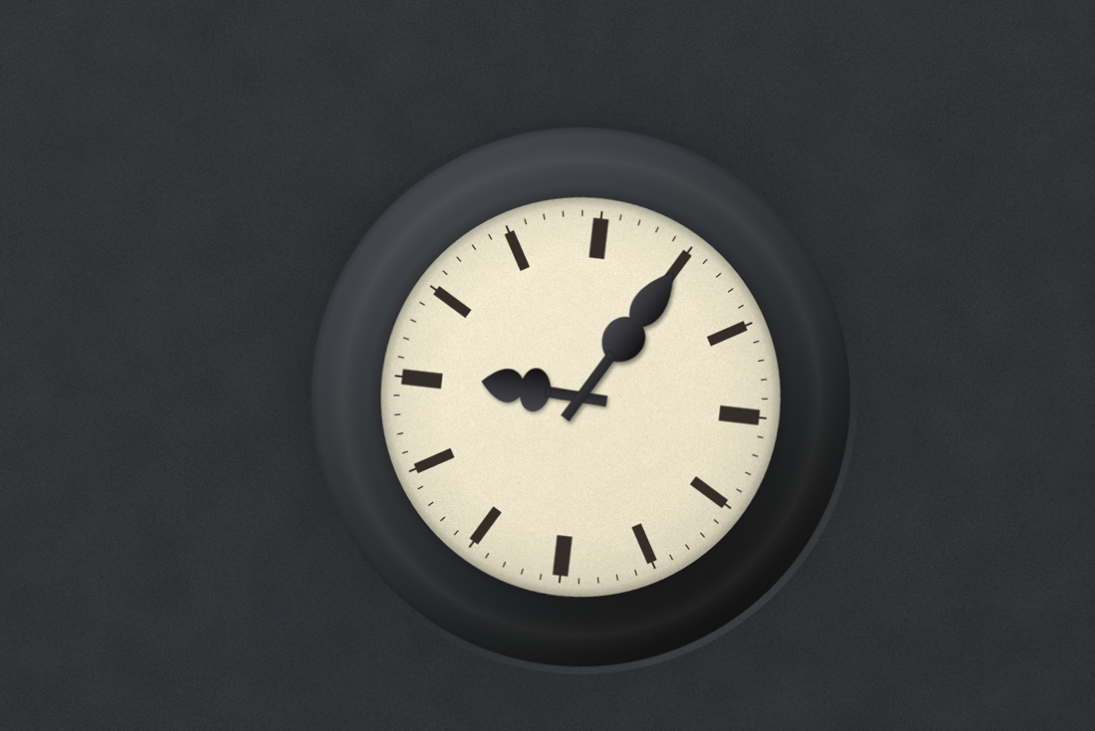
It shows 9h05
